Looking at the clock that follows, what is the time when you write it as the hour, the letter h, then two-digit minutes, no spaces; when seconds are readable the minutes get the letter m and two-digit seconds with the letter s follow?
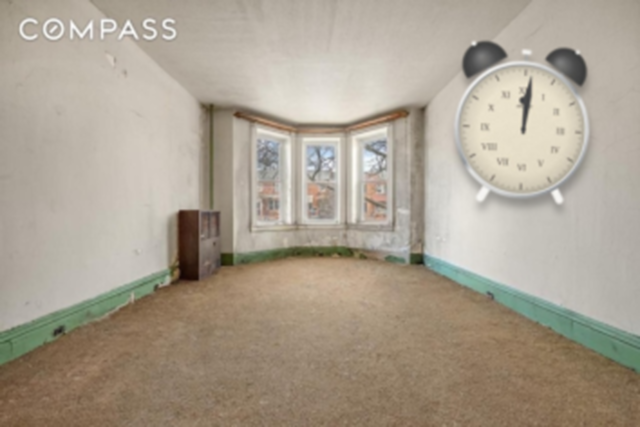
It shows 12h01
